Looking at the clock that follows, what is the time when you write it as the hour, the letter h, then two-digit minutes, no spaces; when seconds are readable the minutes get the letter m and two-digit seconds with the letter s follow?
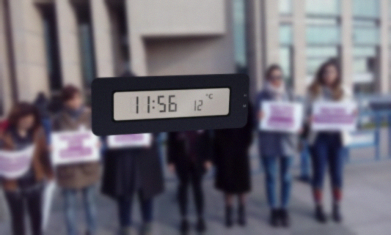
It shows 11h56
